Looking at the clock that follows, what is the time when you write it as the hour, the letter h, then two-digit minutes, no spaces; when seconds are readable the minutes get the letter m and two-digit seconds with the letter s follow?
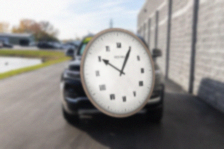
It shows 10h05
